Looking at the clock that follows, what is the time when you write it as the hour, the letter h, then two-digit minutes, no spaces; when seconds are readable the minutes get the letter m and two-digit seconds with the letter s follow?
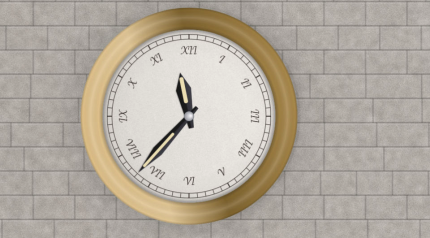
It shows 11h37
